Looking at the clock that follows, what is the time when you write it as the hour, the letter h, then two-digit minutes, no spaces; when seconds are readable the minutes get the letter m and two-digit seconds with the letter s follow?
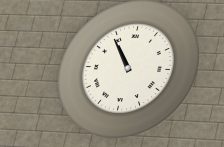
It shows 10h54
